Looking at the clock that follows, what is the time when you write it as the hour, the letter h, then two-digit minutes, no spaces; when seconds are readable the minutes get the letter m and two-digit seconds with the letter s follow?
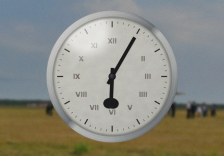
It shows 6h05
